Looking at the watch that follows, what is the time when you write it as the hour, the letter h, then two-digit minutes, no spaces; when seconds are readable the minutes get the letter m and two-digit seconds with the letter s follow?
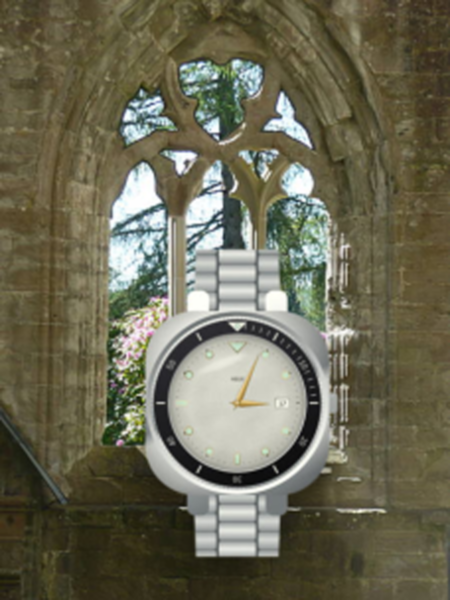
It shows 3h04
